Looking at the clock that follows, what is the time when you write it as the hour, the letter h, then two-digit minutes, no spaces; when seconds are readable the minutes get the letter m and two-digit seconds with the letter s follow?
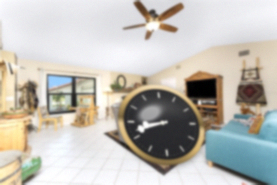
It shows 8h42
